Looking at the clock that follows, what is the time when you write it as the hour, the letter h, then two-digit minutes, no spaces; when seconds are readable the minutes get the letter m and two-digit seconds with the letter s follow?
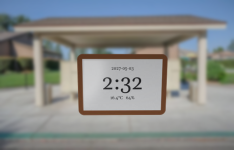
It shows 2h32
